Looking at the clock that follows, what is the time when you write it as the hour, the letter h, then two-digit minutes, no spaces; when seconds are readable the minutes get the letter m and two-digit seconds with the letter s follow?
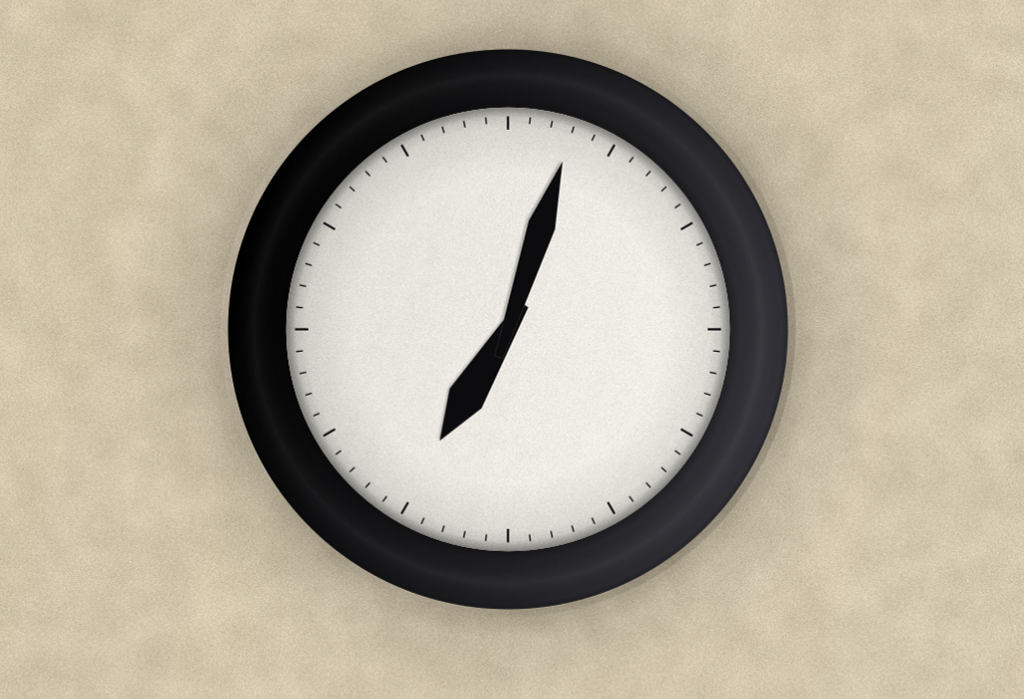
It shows 7h03
